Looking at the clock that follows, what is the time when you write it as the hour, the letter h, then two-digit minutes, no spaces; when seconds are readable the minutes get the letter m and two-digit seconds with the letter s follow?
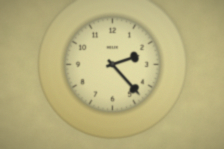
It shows 2h23
